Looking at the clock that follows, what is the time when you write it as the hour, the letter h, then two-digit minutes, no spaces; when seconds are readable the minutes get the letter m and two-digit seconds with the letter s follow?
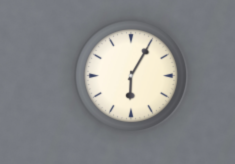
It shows 6h05
